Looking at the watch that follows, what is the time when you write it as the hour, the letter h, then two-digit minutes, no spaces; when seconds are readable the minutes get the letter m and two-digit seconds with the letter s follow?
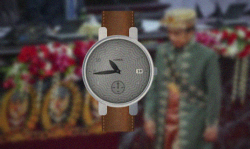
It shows 10h44
